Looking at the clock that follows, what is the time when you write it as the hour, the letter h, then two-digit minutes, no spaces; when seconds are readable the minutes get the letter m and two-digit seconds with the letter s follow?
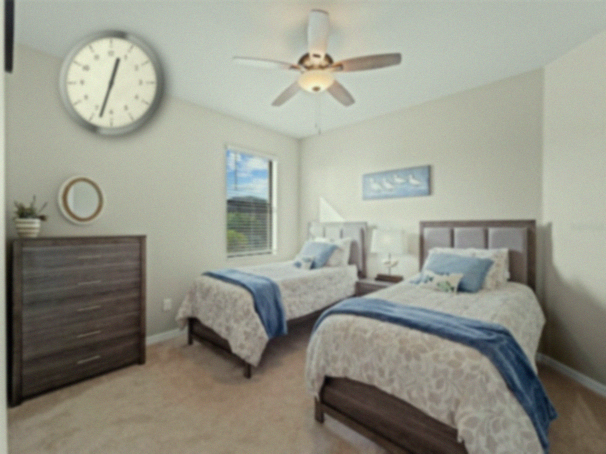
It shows 12h33
